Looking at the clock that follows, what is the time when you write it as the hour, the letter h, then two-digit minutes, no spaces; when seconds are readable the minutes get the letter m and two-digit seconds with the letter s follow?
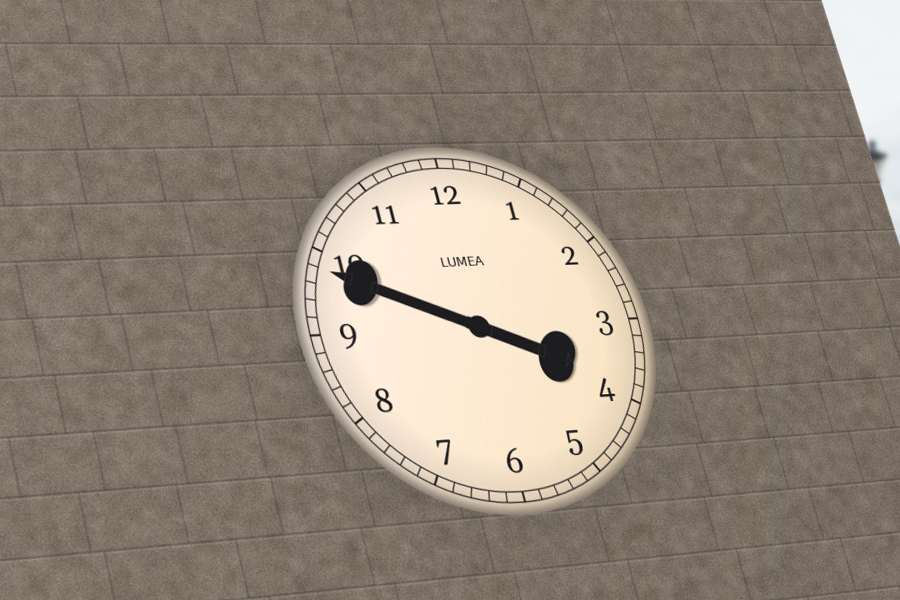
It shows 3h49
